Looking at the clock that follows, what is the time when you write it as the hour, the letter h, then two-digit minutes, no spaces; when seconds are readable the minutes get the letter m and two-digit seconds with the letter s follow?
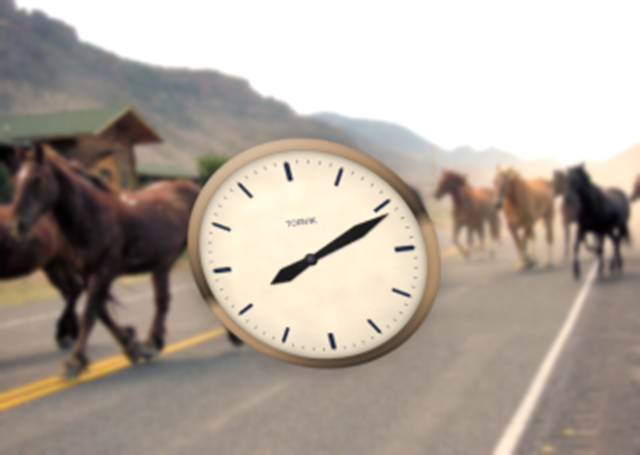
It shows 8h11
